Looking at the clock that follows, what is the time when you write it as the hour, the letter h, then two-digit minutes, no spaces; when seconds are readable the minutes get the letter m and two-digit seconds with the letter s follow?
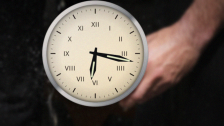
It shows 6h17
